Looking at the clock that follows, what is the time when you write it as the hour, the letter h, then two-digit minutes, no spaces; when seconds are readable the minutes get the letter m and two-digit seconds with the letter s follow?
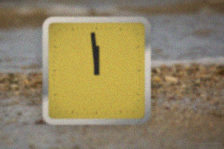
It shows 11h59
